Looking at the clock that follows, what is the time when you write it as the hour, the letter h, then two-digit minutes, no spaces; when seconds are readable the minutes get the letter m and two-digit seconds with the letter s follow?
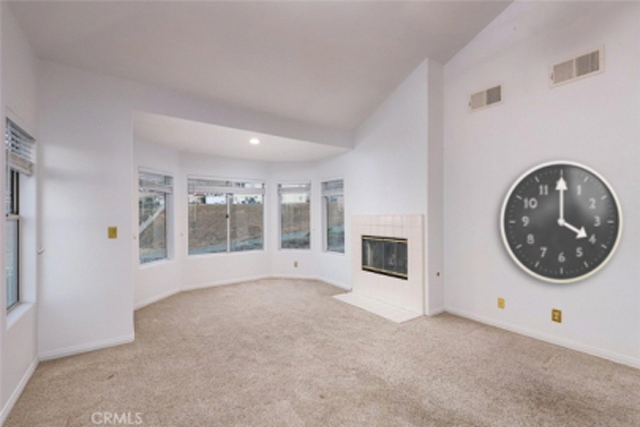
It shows 4h00
